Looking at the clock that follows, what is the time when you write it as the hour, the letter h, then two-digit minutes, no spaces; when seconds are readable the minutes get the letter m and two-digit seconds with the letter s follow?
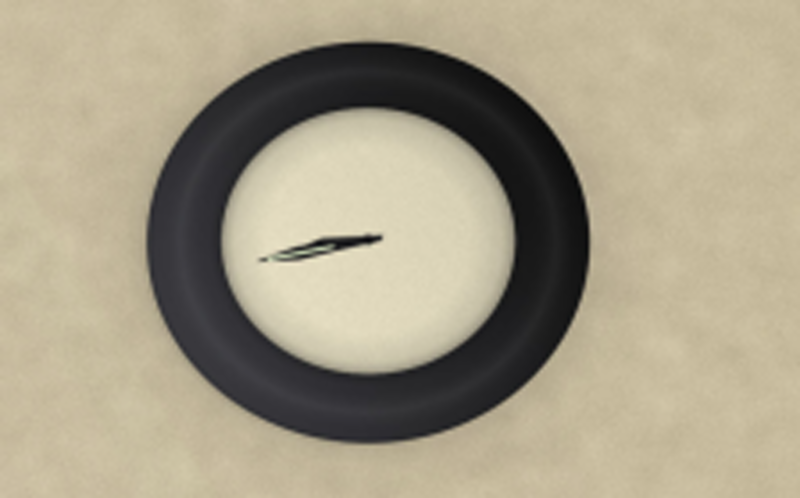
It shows 8h43
